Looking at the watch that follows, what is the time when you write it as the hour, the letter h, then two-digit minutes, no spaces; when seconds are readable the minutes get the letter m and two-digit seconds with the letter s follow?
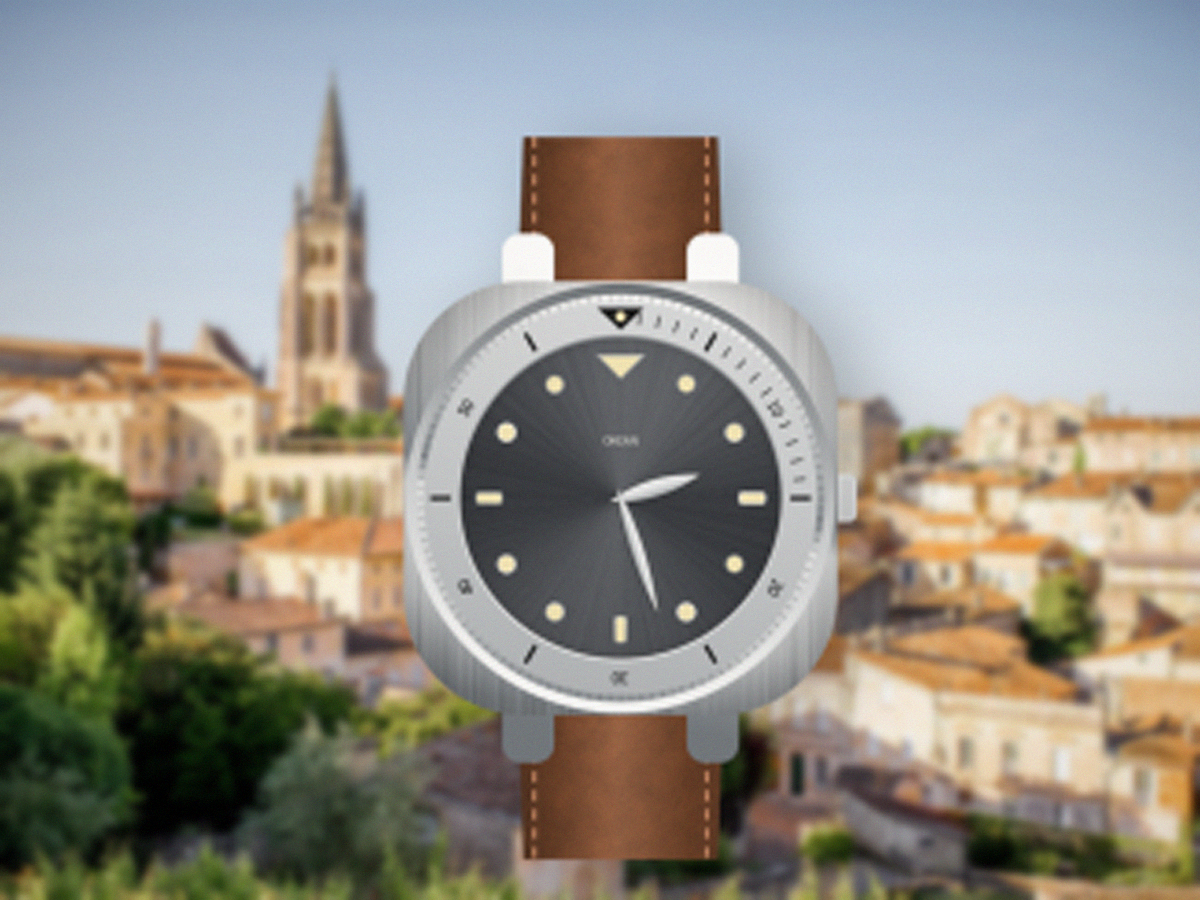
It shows 2h27
